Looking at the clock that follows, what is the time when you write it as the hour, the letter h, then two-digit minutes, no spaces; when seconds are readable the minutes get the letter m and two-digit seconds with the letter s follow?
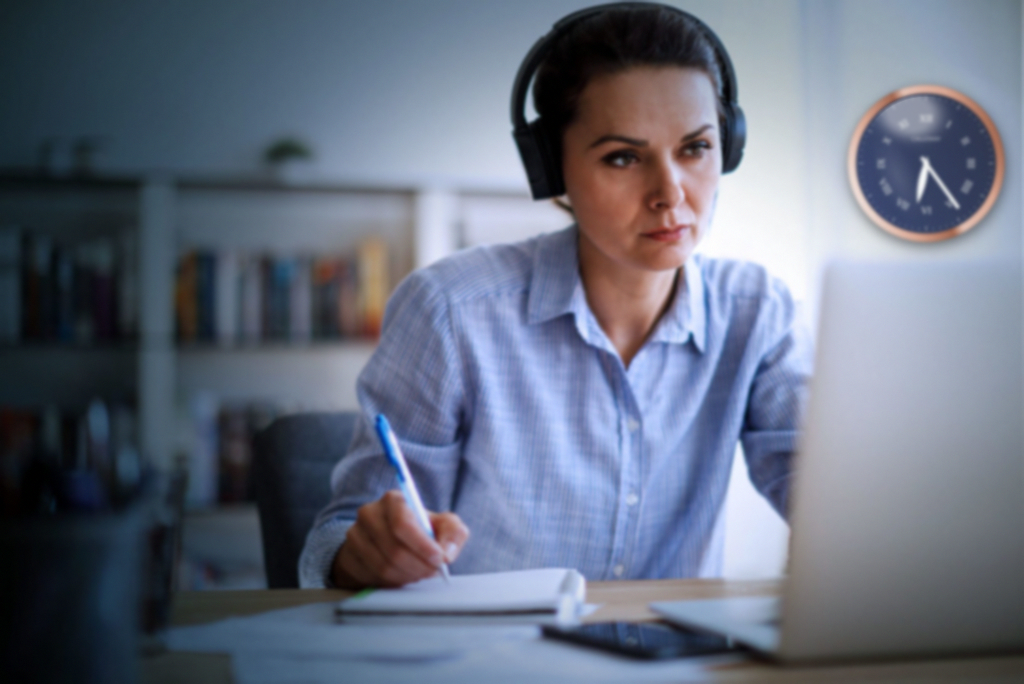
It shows 6h24
